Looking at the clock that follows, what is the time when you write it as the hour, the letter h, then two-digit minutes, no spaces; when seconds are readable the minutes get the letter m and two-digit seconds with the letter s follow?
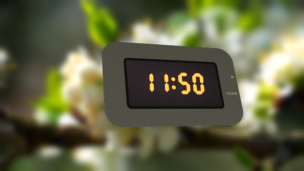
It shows 11h50
